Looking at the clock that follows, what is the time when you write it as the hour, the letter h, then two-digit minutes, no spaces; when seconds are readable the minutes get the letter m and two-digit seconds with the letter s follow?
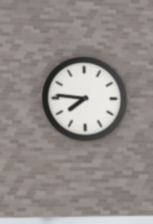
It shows 7h46
